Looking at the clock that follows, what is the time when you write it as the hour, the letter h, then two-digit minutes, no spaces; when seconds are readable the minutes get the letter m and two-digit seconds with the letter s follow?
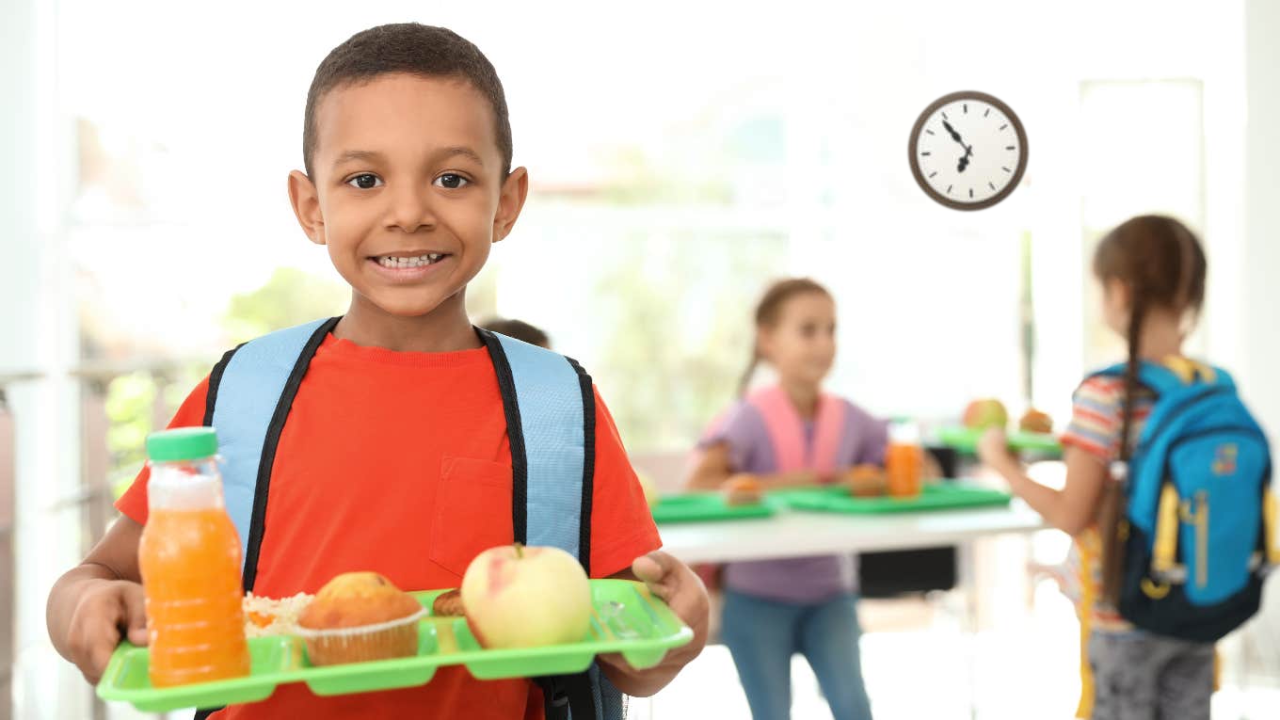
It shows 6h54
